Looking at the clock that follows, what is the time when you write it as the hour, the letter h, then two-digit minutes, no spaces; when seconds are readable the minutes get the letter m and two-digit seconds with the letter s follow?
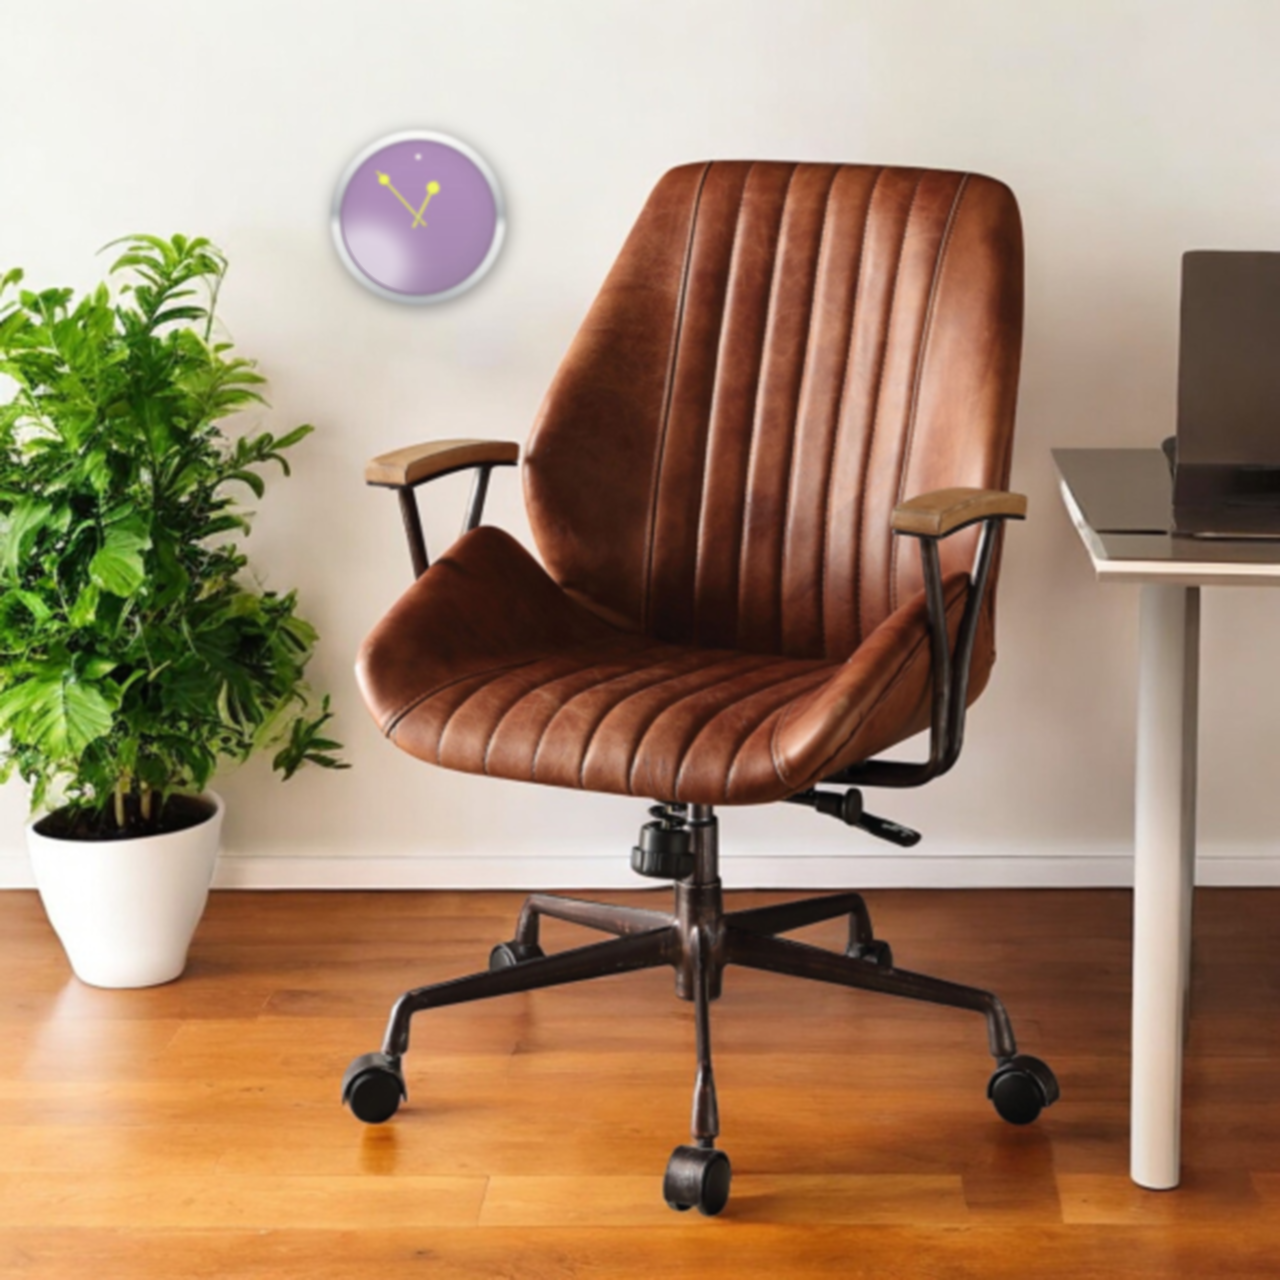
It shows 12h53
